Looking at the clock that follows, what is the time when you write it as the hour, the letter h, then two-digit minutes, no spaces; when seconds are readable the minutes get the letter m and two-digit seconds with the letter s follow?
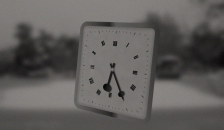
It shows 6h25
